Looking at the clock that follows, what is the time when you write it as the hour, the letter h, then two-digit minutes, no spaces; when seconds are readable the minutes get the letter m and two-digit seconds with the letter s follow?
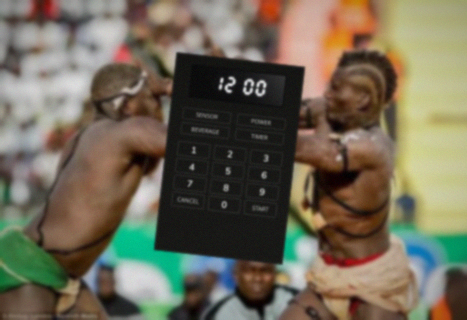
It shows 12h00
